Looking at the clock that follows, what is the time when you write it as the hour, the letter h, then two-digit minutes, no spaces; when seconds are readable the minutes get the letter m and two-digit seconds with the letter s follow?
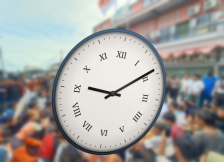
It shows 9h09
